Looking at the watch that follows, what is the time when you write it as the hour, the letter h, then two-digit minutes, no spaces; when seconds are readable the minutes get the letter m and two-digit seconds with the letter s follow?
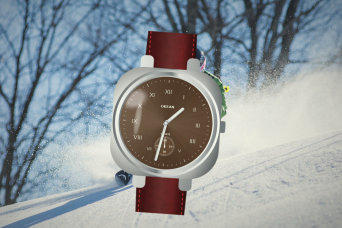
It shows 1h32
